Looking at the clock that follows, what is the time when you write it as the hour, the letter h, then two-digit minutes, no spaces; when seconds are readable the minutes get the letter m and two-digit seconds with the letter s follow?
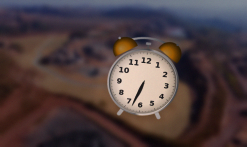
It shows 6h33
